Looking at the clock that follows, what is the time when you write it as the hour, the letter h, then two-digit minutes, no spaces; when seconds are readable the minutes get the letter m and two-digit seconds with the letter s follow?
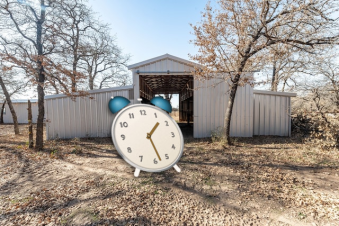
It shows 1h28
